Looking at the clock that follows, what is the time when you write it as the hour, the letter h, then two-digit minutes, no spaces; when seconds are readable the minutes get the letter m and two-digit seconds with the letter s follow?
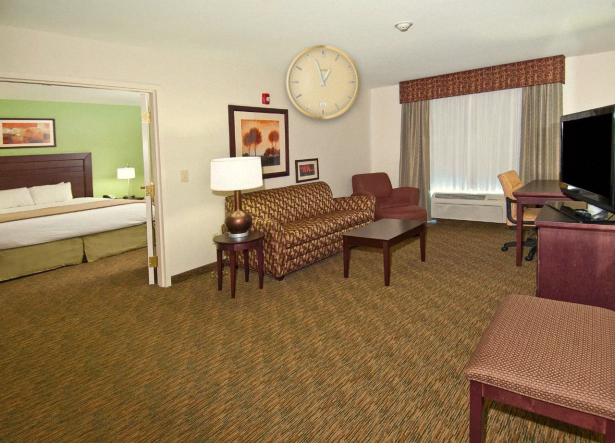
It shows 12h57
